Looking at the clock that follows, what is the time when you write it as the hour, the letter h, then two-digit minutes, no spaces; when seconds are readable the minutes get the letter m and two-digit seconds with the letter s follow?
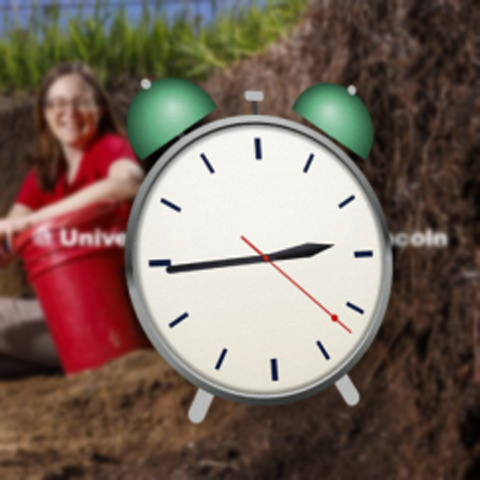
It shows 2h44m22s
